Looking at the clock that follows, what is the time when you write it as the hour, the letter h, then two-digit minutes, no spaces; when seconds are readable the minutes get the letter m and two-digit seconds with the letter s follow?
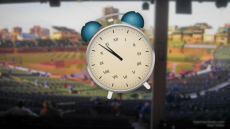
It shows 10h53
